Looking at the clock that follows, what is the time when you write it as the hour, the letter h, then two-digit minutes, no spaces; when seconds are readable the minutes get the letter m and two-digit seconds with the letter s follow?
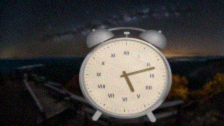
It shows 5h12
